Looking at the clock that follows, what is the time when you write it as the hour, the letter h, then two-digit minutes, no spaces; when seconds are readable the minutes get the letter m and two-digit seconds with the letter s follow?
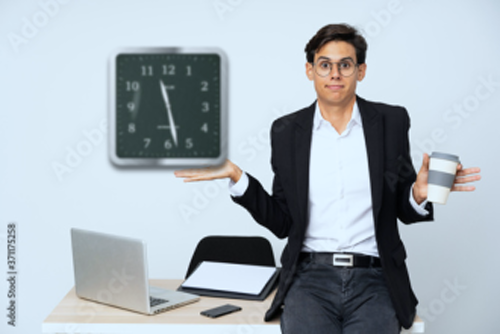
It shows 11h28
